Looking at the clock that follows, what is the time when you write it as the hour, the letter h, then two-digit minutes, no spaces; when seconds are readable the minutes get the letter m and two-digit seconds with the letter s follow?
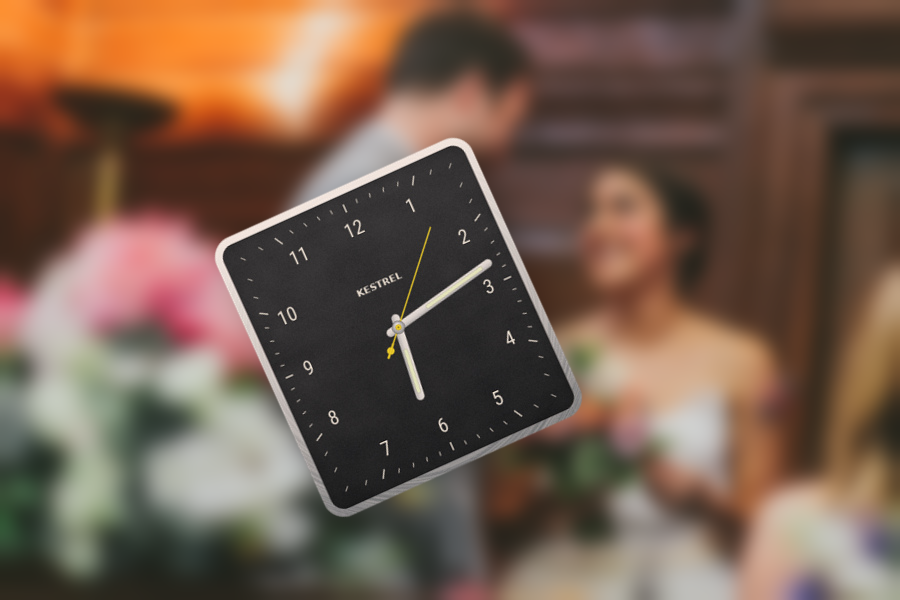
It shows 6h13m07s
